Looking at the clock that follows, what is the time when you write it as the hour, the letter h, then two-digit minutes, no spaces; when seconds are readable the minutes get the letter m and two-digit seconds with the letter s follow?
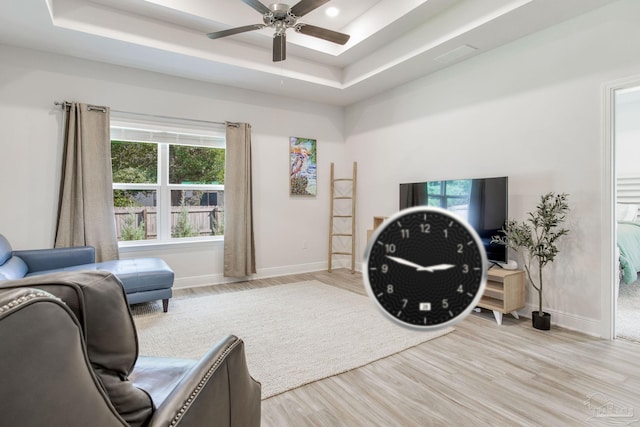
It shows 2h48
